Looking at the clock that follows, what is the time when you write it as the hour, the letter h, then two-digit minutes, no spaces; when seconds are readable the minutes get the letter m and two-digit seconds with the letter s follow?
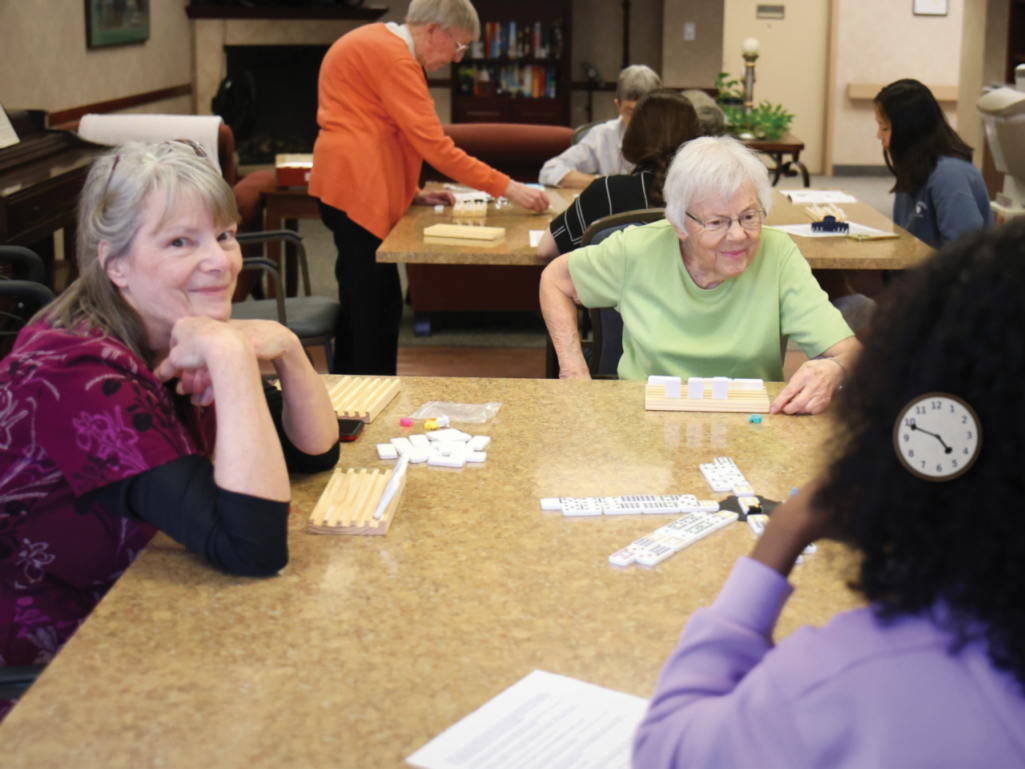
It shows 4h49
